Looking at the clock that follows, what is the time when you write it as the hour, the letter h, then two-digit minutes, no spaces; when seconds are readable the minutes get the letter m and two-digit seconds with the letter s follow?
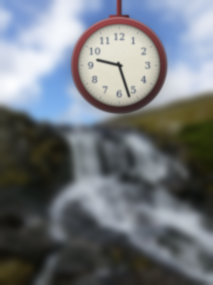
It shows 9h27
